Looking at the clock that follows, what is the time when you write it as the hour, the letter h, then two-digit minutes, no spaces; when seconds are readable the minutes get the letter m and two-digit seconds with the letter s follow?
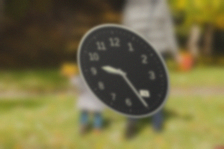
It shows 9h25
